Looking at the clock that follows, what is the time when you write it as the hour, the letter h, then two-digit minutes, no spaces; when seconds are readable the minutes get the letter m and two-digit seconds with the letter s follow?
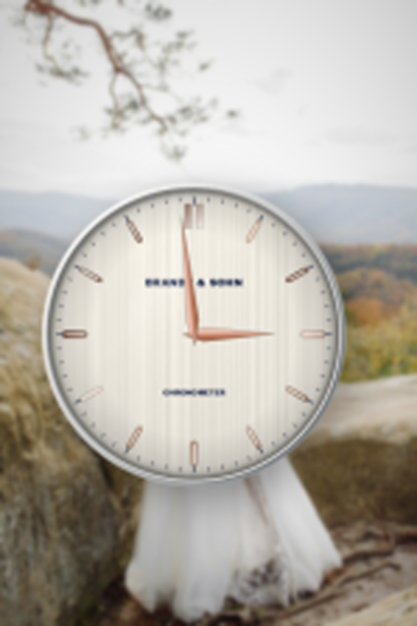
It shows 2h59
